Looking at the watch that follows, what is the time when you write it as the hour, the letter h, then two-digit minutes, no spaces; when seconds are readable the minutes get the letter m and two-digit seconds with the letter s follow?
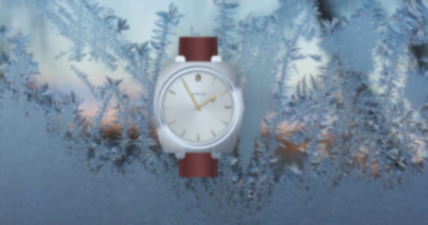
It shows 1h55
